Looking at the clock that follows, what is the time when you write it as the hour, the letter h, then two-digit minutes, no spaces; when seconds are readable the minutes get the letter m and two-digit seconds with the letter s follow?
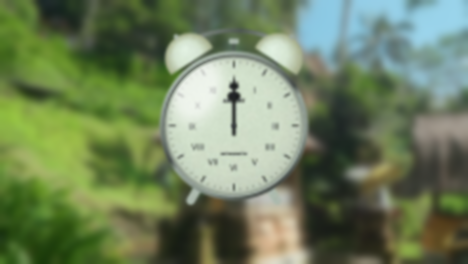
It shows 12h00
